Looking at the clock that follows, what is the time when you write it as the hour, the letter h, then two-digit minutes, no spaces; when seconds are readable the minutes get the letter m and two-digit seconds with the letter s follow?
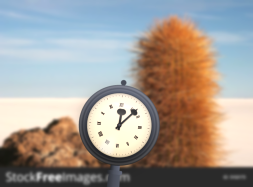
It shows 12h07
